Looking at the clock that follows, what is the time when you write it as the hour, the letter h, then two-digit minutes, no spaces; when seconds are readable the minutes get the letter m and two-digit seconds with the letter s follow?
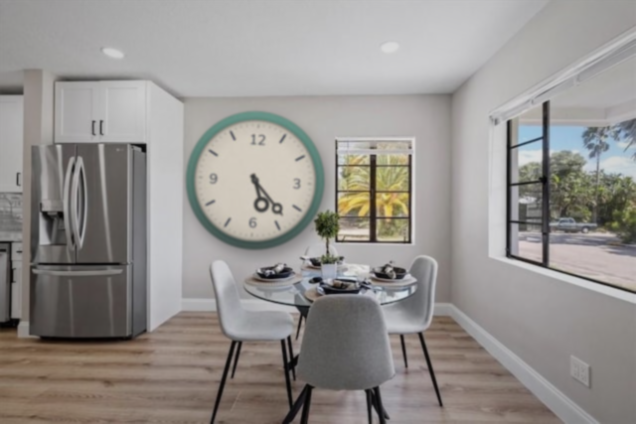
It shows 5h23
